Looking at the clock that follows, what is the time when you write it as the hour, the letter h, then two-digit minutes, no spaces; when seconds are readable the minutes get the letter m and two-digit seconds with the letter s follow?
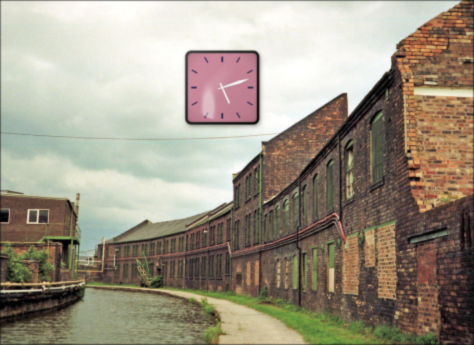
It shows 5h12
